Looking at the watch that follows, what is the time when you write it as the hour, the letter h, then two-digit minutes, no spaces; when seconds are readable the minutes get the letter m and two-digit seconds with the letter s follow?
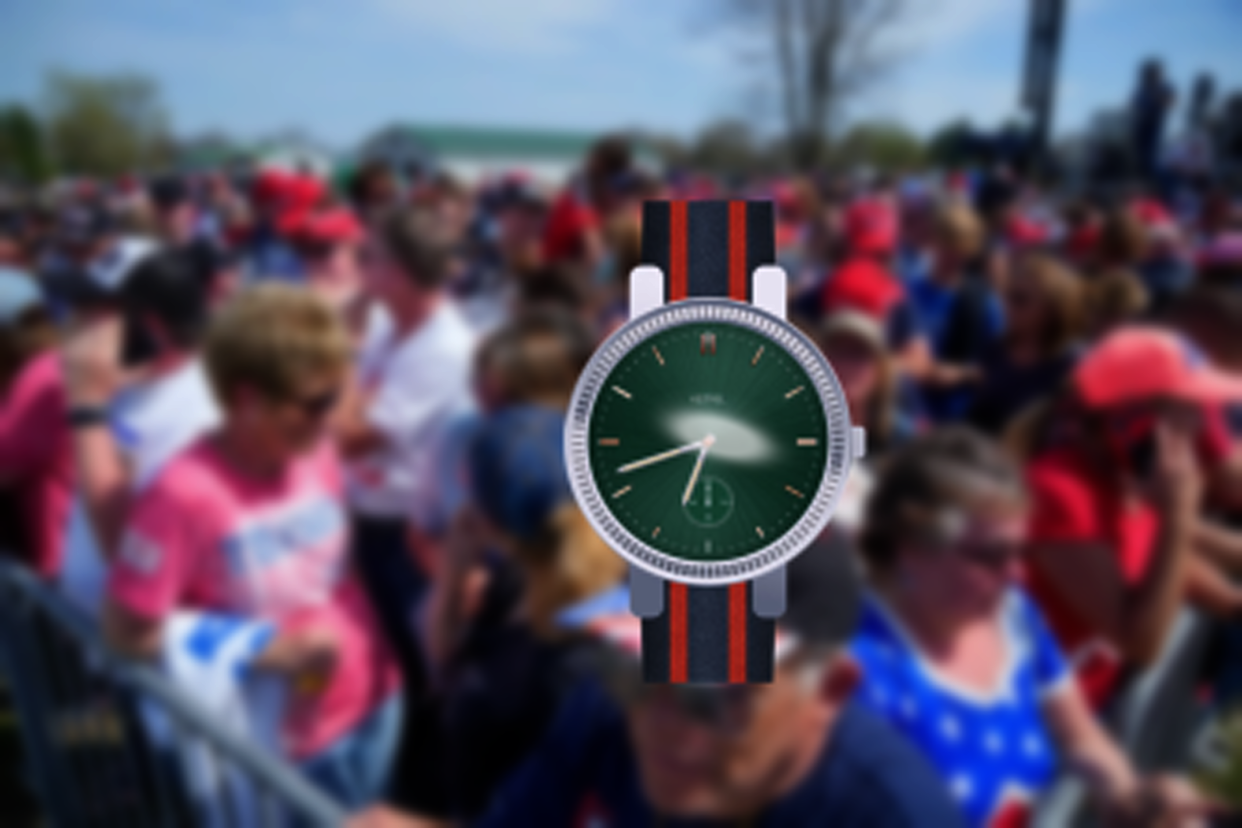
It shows 6h42
